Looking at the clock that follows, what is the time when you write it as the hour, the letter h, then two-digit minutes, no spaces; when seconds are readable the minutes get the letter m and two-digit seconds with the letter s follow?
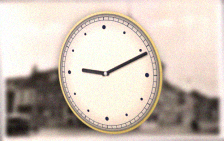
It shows 9h11
